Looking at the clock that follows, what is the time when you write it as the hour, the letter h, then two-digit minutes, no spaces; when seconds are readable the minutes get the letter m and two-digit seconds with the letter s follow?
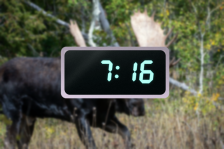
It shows 7h16
